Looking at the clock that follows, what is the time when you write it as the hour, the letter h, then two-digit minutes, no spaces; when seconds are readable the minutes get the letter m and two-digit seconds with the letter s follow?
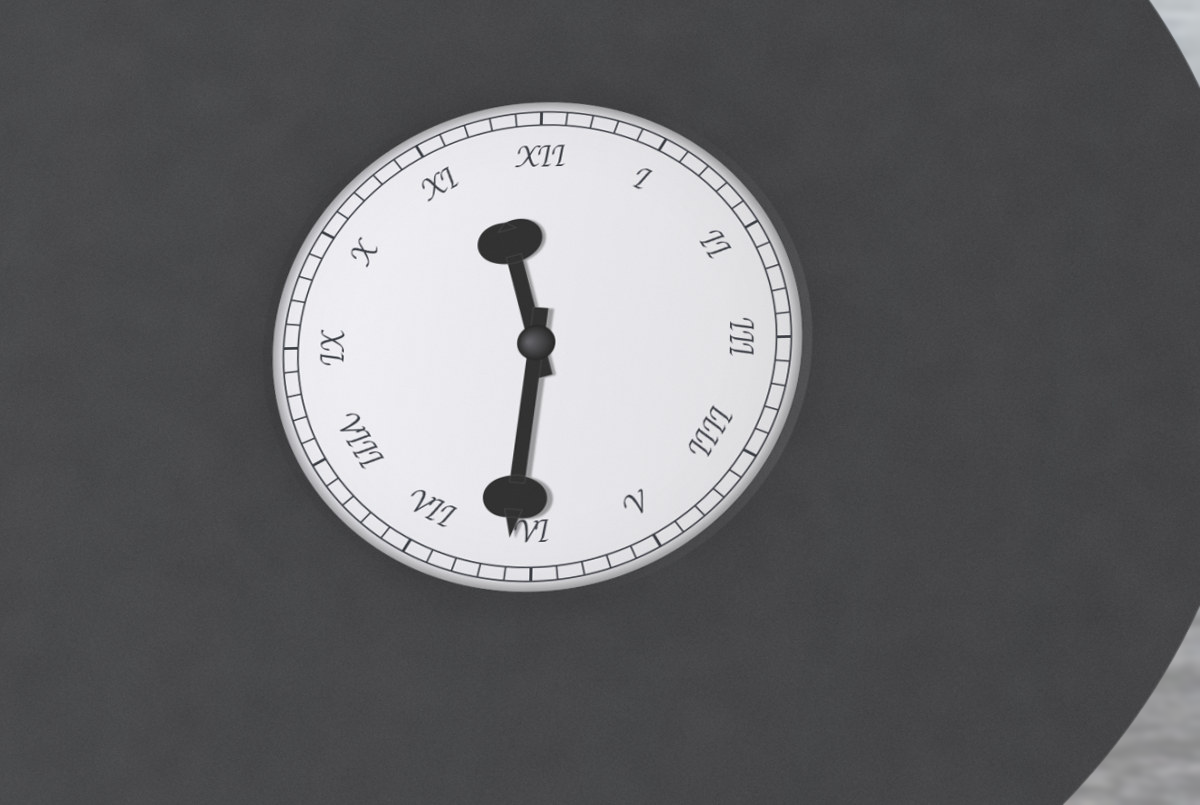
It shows 11h31
